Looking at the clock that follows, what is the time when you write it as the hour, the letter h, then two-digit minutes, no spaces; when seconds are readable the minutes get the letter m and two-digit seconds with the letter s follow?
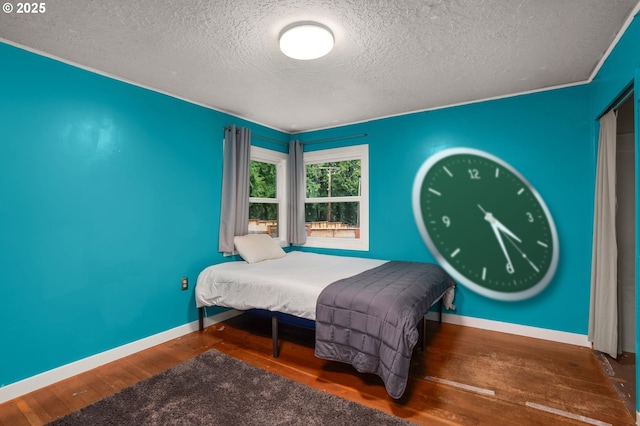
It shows 4h29m25s
